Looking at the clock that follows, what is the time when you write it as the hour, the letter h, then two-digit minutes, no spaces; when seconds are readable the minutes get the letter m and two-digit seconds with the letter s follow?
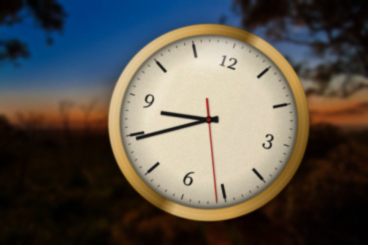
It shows 8h39m26s
